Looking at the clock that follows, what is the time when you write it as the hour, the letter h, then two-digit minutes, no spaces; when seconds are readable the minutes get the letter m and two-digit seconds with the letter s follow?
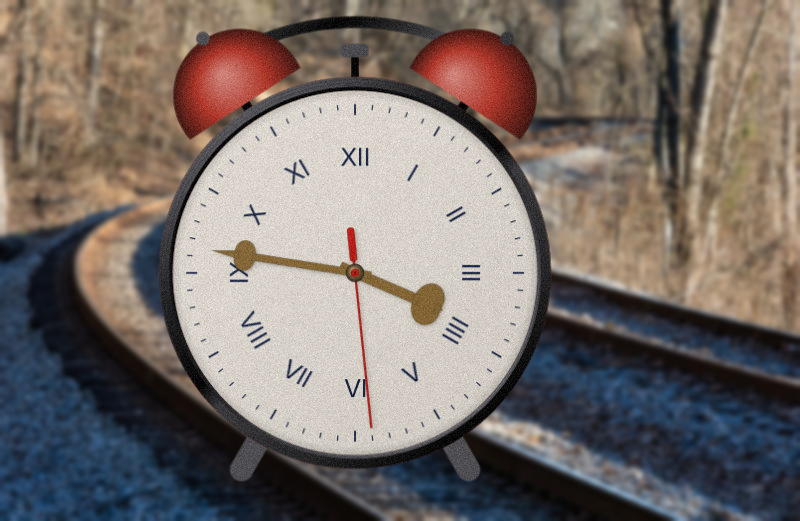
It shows 3h46m29s
